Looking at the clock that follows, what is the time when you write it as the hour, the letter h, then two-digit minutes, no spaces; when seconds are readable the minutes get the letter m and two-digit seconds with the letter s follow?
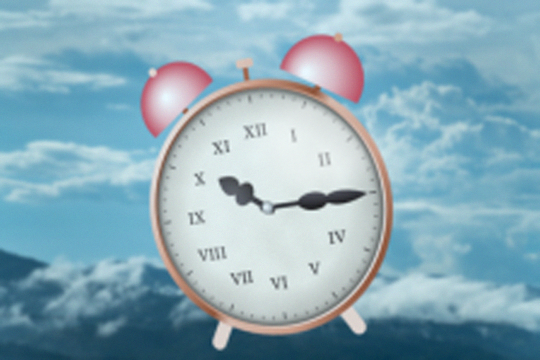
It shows 10h15
